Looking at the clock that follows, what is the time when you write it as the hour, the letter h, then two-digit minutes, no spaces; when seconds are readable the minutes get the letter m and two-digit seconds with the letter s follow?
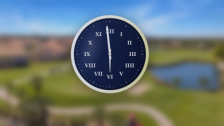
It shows 5h59
